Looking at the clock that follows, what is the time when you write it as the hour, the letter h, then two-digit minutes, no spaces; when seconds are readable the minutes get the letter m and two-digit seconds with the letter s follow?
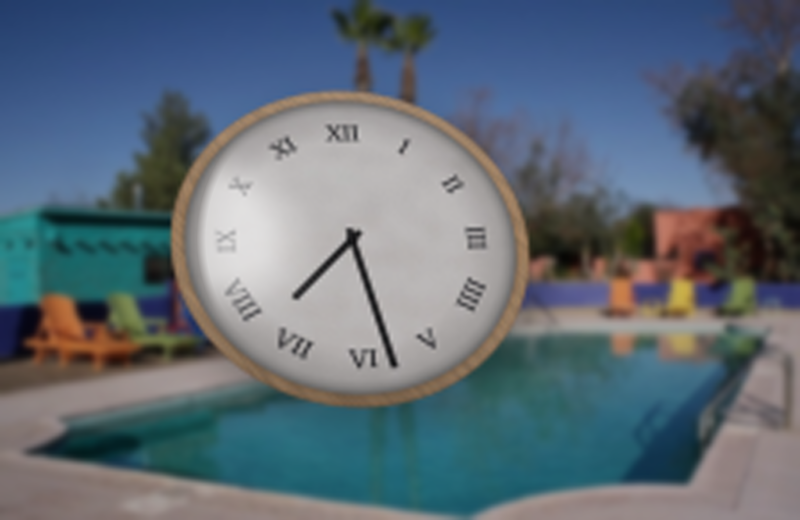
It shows 7h28
